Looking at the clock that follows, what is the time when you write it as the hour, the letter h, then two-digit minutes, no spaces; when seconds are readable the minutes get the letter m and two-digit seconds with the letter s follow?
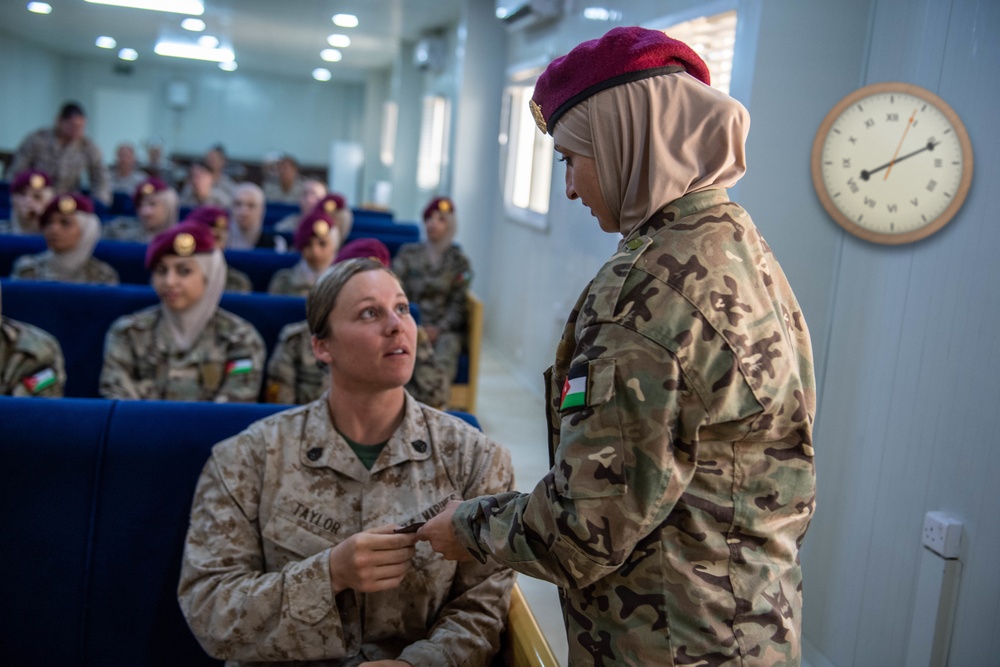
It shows 8h11m04s
